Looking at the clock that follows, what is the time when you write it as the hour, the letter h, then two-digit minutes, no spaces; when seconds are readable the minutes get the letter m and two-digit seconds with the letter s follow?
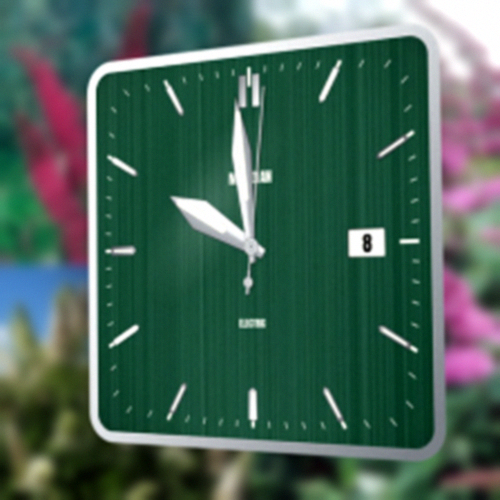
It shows 9h59m01s
